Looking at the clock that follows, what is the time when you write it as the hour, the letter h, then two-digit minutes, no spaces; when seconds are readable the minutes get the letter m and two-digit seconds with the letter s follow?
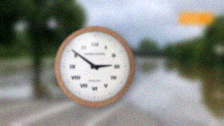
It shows 2h51
